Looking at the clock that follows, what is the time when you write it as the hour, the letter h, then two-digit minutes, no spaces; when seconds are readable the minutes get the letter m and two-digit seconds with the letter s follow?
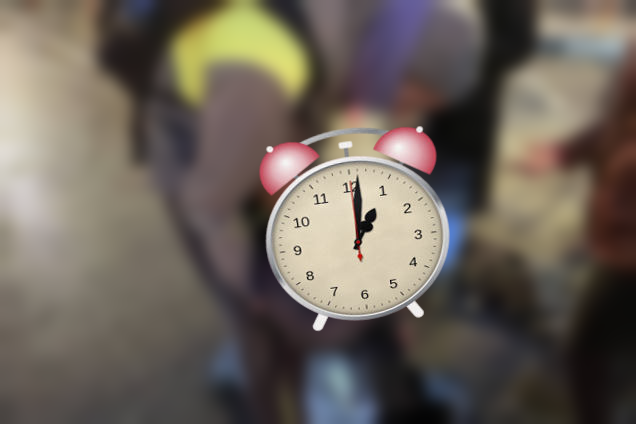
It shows 1h01m00s
